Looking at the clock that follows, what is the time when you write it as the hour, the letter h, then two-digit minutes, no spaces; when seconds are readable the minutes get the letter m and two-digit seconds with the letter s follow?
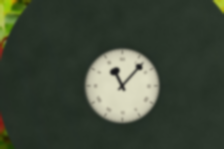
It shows 11h07
